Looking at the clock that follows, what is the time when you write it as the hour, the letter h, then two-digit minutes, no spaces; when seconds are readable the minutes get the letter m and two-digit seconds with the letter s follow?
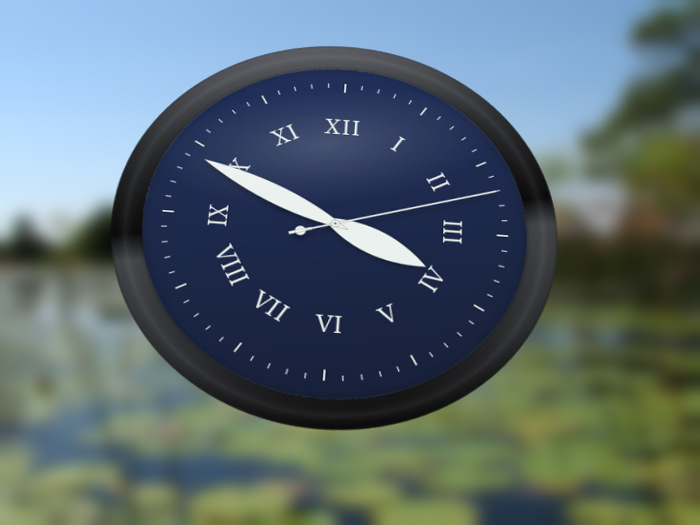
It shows 3h49m12s
